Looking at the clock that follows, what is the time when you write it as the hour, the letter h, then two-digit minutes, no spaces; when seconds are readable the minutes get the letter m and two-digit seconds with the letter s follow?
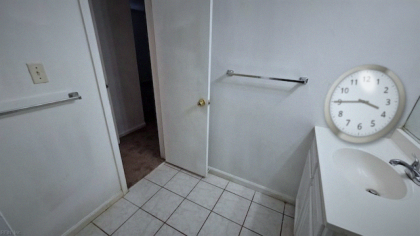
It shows 3h45
